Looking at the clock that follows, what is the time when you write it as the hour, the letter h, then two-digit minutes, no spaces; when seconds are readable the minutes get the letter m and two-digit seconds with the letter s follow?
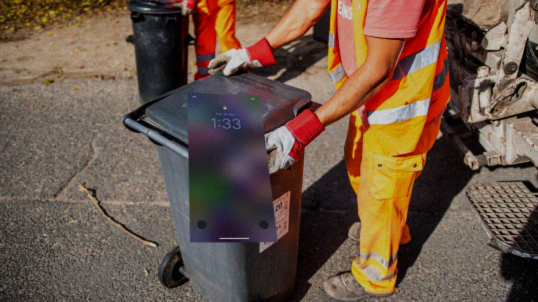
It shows 1h33
